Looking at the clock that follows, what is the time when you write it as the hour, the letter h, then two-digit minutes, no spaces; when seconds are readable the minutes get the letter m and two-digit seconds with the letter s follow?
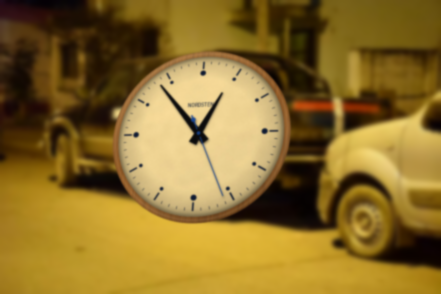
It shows 12h53m26s
